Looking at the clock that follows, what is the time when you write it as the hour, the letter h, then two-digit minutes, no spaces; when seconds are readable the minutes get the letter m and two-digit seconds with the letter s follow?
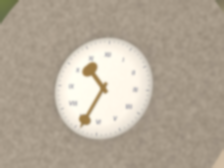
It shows 10h34
